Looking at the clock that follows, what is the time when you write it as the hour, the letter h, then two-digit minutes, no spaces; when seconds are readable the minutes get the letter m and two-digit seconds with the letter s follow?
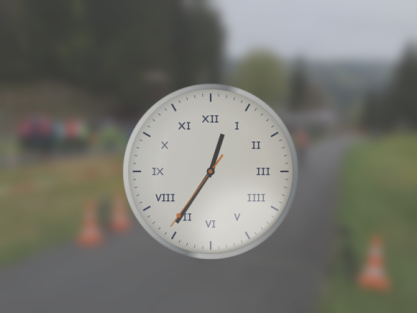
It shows 12h35m36s
